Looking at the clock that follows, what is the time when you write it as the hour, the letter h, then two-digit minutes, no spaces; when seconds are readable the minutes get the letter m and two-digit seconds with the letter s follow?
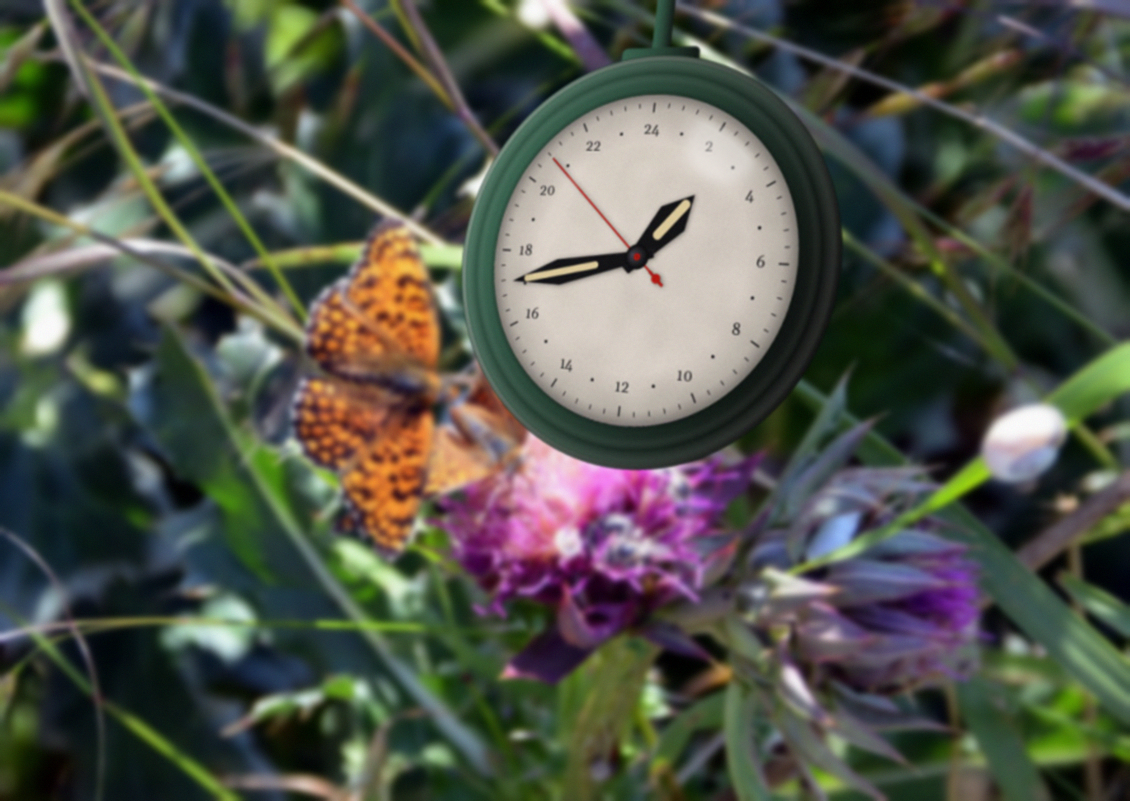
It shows 2h42m52s
